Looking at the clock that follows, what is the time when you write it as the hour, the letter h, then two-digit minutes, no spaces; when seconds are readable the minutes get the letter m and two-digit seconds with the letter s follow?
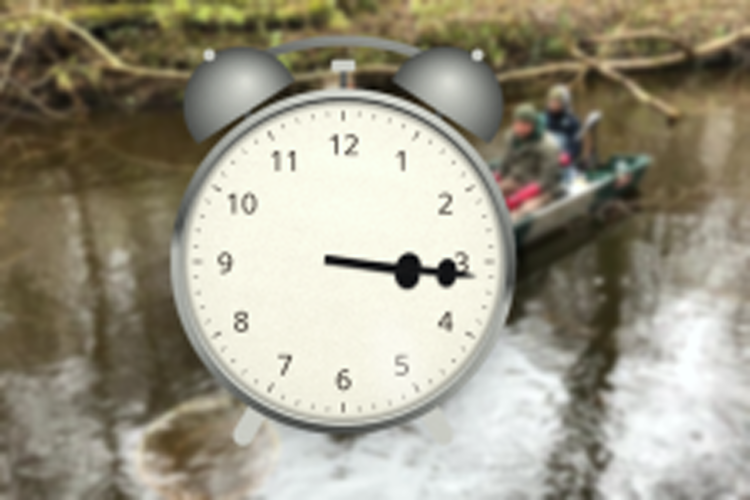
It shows 3h16
